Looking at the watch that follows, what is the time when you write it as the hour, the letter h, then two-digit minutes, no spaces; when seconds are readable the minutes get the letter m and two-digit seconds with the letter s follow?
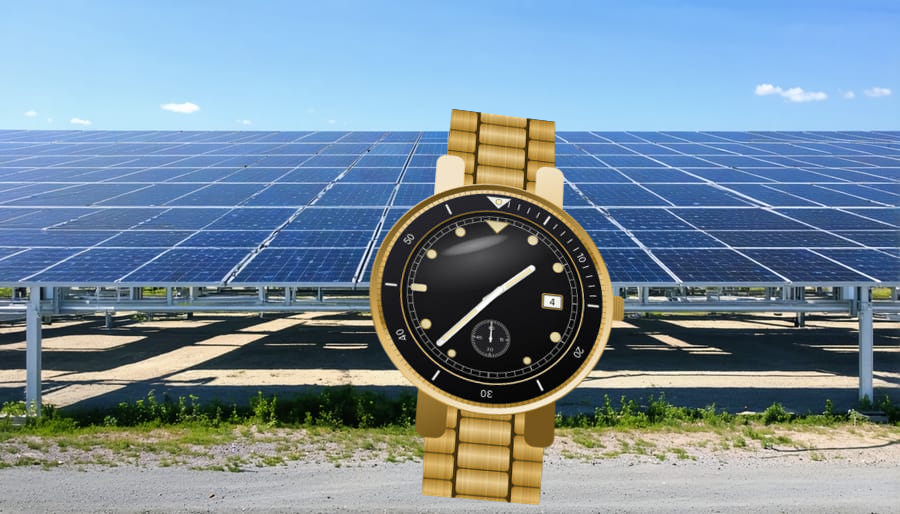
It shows 1h37
